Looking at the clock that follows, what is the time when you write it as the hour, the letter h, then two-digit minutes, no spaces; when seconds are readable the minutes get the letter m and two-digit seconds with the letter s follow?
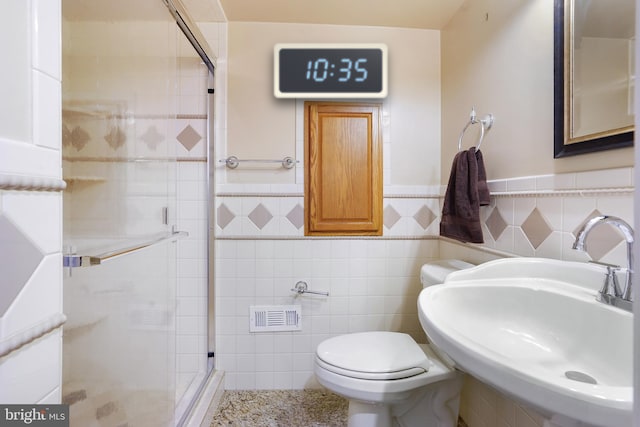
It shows 10h35
